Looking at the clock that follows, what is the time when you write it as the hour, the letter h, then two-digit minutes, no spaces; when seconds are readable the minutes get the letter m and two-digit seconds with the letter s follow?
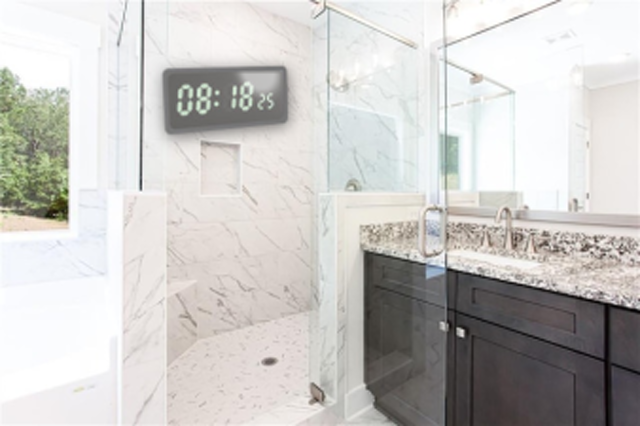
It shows 8h18m25s
